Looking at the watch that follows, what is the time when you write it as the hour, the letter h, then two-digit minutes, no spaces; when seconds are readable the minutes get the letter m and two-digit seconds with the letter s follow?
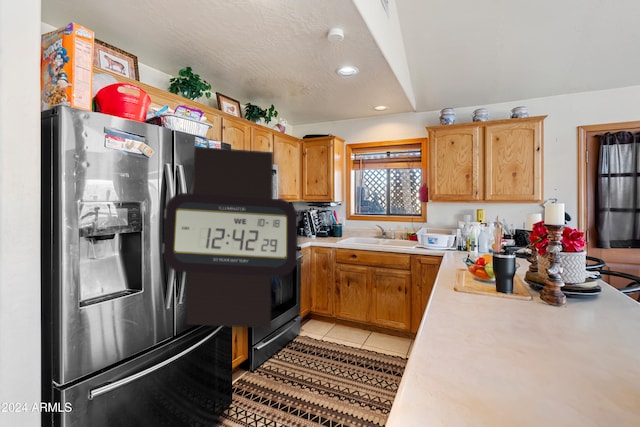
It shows 12h42m29s
